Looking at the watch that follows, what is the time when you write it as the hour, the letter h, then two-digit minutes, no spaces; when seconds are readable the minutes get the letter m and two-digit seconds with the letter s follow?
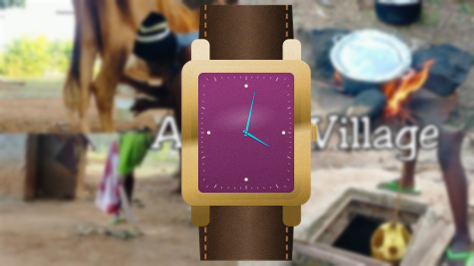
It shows 4h02
